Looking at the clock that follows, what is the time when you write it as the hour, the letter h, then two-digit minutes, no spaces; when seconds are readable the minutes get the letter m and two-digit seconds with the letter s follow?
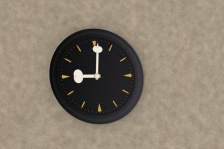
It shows 9h01
